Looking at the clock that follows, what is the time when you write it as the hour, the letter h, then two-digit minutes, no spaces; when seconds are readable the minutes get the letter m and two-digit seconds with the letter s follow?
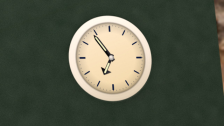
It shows 6h54
